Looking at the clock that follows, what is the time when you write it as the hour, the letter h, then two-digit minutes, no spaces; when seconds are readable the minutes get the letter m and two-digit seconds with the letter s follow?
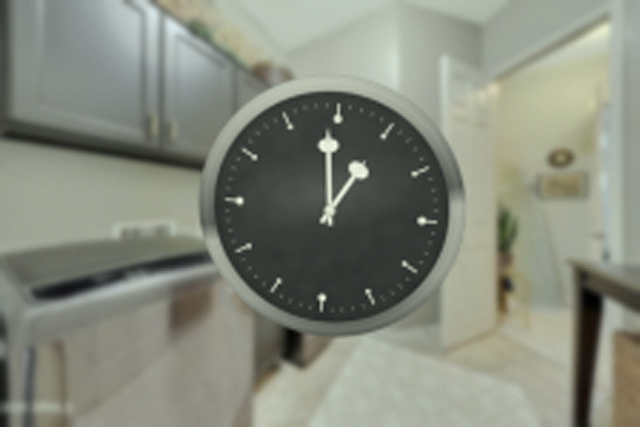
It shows 12h59
